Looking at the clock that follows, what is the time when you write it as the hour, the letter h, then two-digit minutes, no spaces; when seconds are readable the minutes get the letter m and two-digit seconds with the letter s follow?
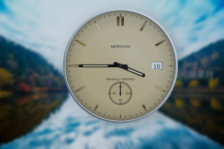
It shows 3h45
